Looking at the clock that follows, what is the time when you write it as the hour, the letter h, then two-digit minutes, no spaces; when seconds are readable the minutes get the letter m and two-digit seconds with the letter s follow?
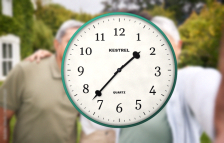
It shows 1h37
